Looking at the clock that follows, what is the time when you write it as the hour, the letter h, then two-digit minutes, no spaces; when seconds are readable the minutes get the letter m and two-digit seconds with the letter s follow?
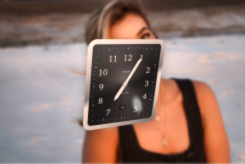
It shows 7h05
